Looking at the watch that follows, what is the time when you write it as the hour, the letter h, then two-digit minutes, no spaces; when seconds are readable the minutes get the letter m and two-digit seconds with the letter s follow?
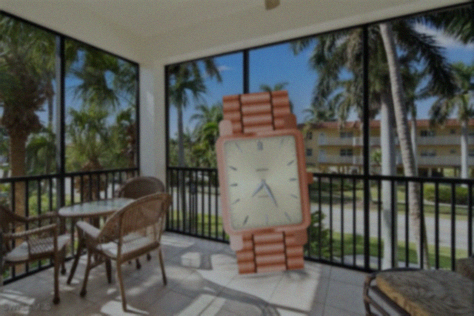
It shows 7h26
